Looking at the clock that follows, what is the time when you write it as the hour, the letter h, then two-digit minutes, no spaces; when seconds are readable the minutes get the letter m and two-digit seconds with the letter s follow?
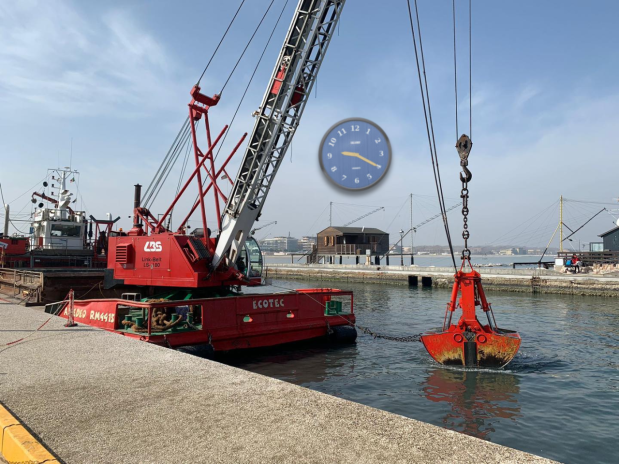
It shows 9h20
